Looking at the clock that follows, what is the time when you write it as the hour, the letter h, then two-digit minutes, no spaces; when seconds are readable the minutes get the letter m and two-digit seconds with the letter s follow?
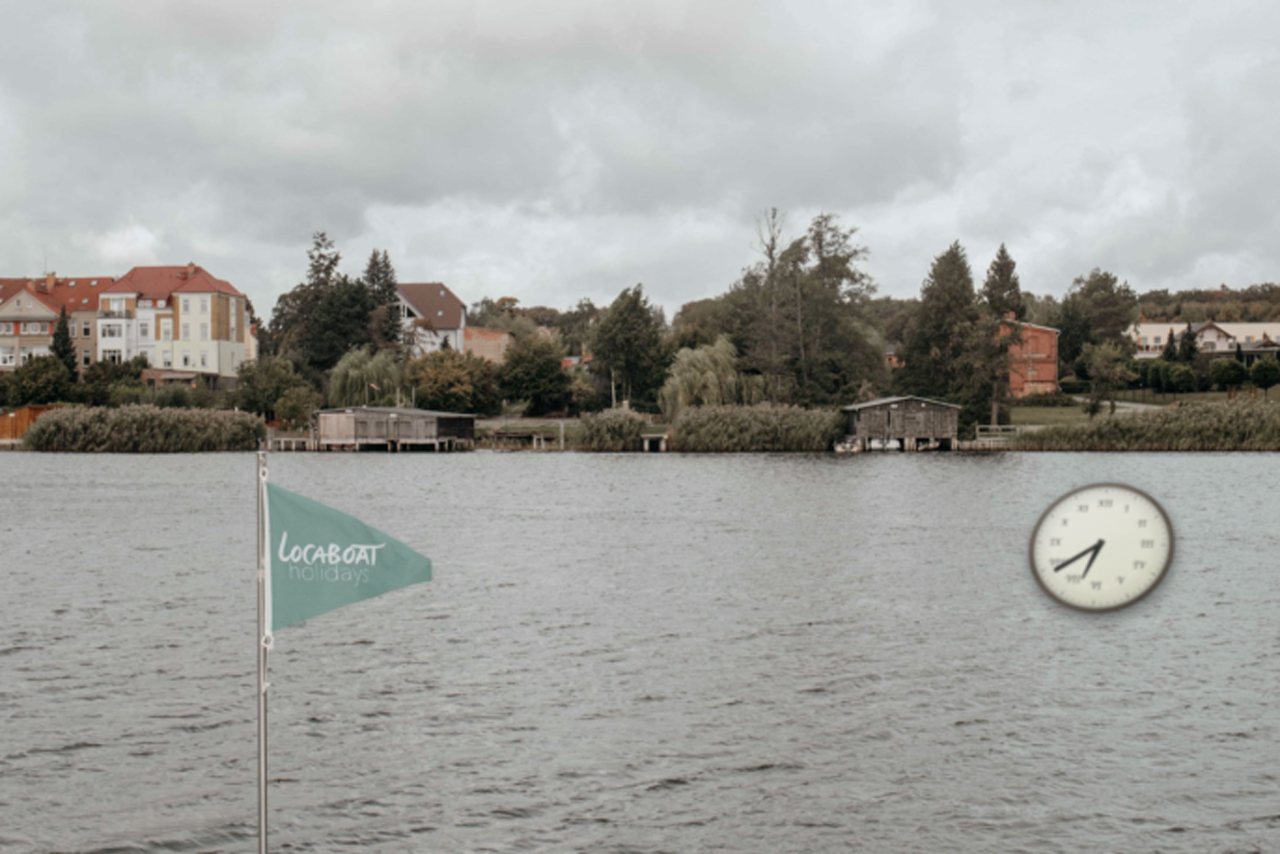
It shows 6h39
